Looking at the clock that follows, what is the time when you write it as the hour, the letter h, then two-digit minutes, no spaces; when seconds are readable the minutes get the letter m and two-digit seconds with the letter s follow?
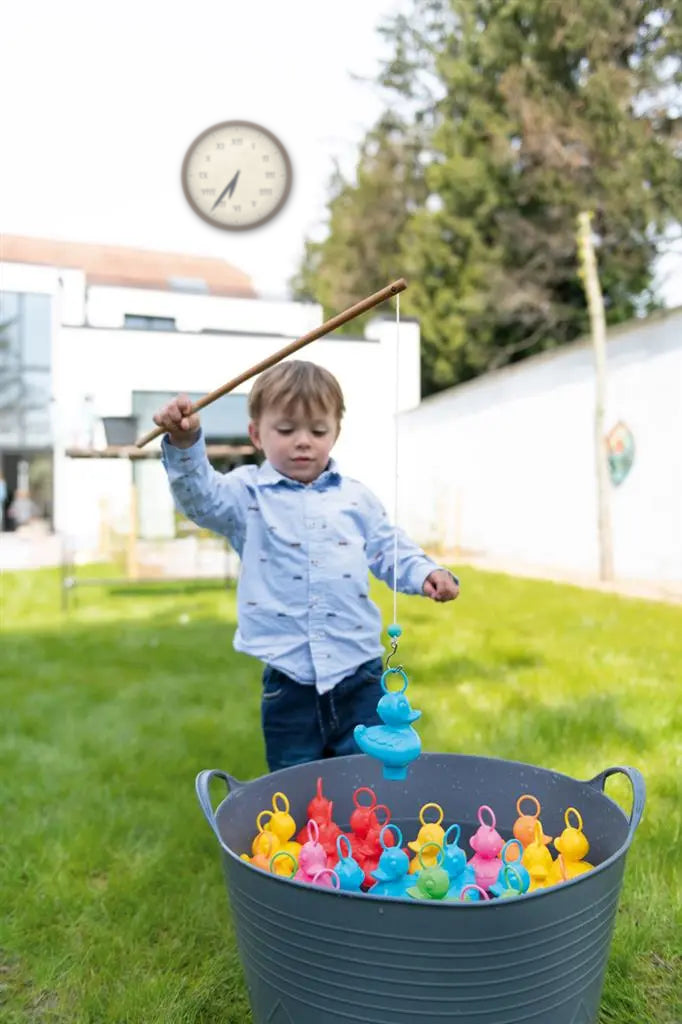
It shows 6h36
